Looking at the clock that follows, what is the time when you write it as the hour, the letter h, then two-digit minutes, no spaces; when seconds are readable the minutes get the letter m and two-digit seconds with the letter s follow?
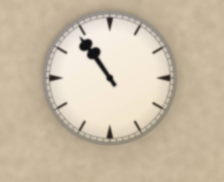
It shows 10h54
